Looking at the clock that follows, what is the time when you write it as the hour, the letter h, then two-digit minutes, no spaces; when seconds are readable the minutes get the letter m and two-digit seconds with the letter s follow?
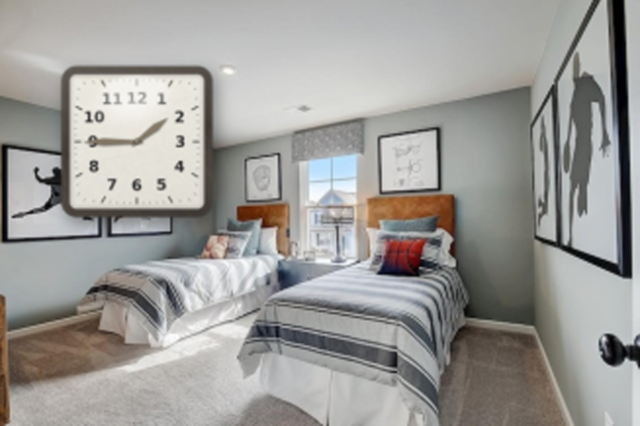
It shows 1h45
